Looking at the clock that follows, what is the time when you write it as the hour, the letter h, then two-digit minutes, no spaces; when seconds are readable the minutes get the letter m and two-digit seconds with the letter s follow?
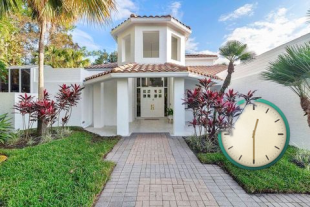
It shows 12h30
